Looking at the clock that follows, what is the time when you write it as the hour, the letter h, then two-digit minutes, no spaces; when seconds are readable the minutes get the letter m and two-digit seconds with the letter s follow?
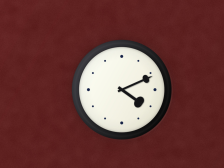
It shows 4h11
